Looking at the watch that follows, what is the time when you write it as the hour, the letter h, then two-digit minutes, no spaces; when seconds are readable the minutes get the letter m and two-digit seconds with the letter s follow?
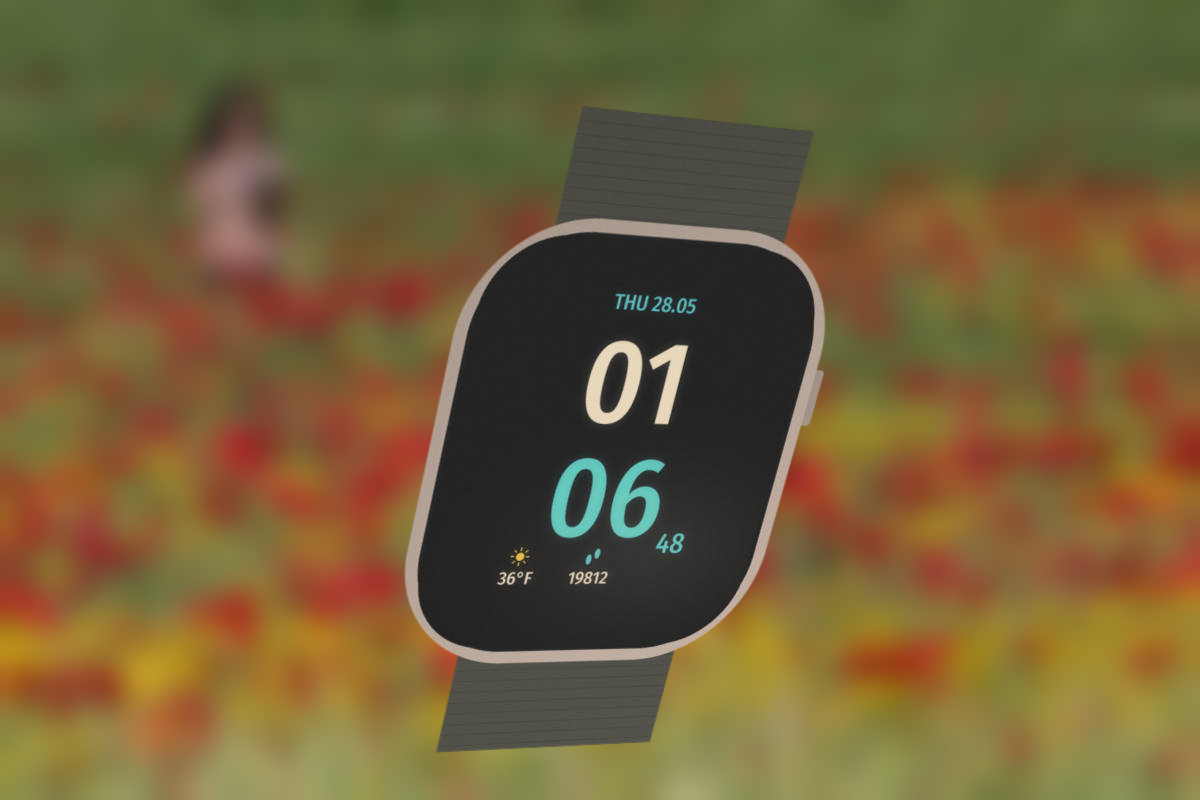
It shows 1h06m48s
